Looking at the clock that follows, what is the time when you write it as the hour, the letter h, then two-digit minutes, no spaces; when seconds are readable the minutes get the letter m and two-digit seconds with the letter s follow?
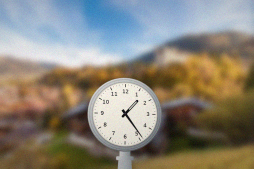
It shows 1h24
